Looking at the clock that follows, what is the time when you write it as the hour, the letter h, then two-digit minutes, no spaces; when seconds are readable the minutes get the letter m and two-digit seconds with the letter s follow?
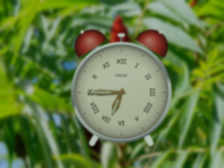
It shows 6h45
